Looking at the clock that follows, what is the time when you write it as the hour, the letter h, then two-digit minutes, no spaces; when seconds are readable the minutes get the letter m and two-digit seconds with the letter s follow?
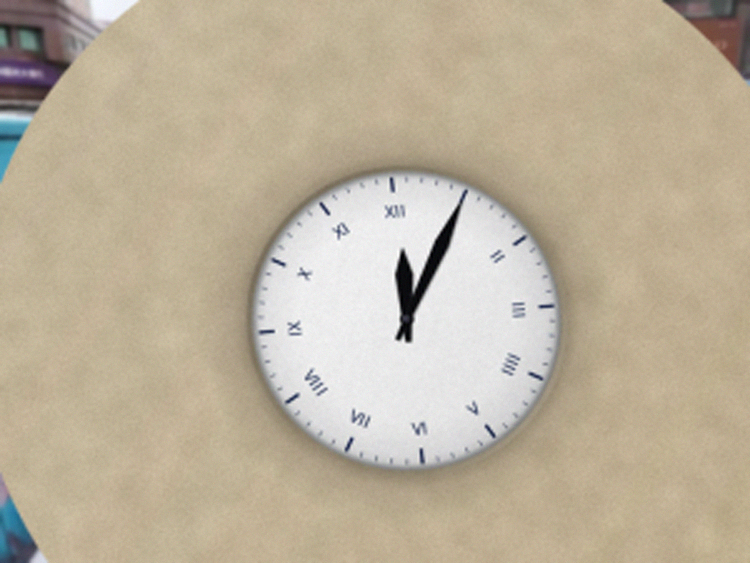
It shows 12h05
